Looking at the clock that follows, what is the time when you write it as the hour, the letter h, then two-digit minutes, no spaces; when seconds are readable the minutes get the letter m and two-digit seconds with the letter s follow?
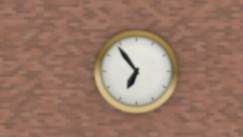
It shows 6h54
